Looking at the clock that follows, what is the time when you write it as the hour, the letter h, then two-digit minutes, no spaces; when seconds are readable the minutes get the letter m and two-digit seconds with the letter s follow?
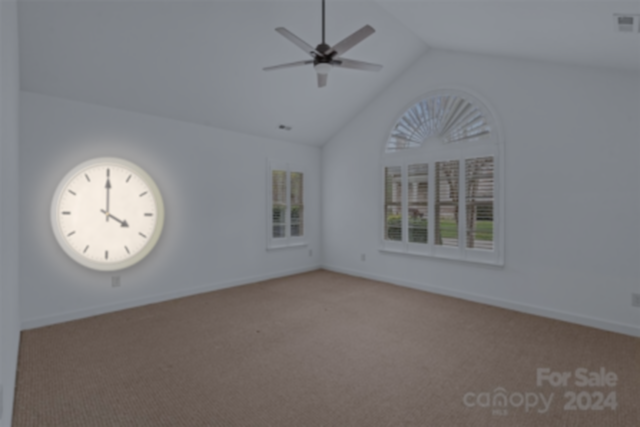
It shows 4h00
